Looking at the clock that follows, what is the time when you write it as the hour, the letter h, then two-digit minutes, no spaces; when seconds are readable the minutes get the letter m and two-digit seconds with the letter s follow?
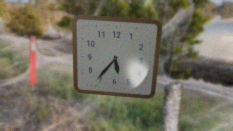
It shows 5h36
